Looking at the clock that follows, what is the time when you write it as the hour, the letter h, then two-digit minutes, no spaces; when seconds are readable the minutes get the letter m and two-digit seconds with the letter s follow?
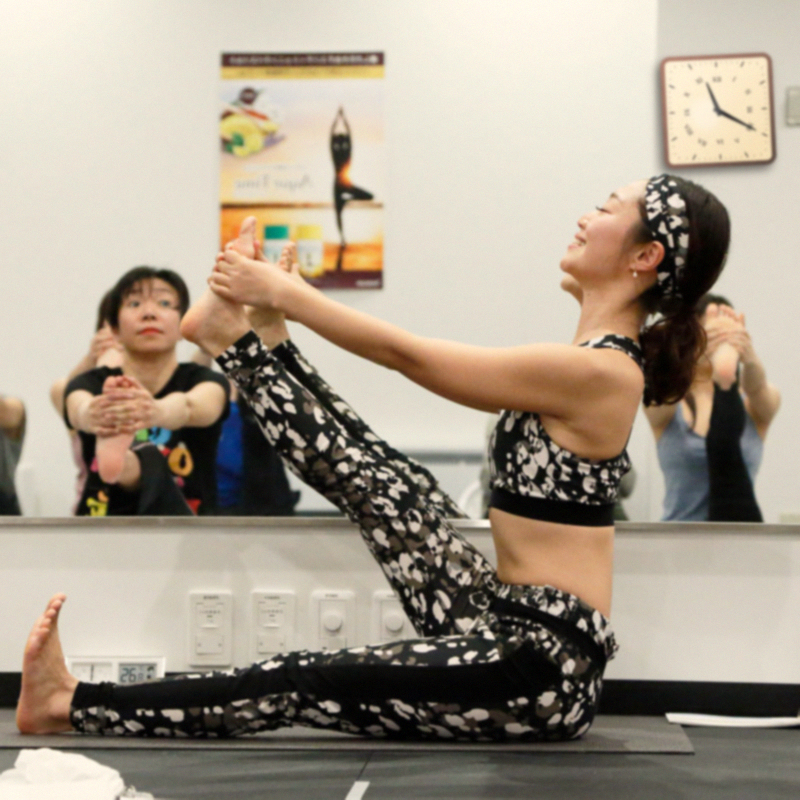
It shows 11h20
